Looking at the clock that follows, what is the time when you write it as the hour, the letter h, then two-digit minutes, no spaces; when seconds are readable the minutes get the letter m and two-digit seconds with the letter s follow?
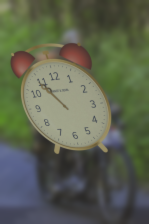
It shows 10h54
